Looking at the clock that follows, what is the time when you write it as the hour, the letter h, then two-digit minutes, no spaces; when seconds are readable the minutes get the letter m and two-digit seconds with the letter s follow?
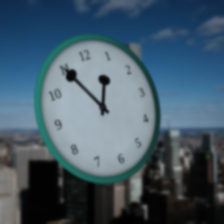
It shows 12h55
